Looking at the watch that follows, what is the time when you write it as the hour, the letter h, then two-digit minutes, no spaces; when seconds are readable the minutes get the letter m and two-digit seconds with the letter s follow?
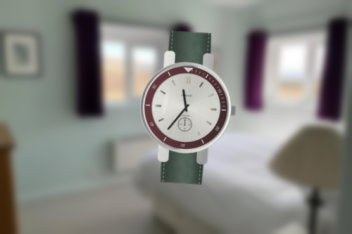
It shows 11h36
